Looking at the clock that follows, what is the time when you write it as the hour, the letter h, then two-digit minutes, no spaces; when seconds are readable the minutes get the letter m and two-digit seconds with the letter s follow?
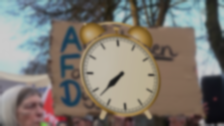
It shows 7h38
